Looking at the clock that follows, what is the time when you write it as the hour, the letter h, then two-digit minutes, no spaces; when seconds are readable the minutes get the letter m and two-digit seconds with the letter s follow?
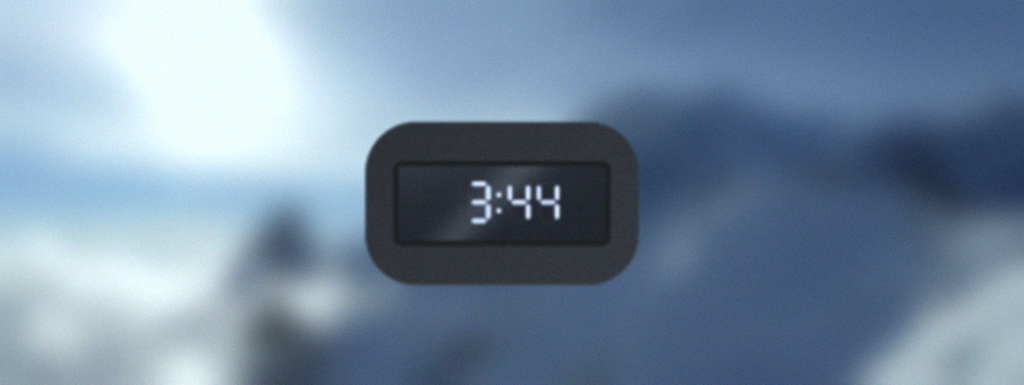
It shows 3h44
